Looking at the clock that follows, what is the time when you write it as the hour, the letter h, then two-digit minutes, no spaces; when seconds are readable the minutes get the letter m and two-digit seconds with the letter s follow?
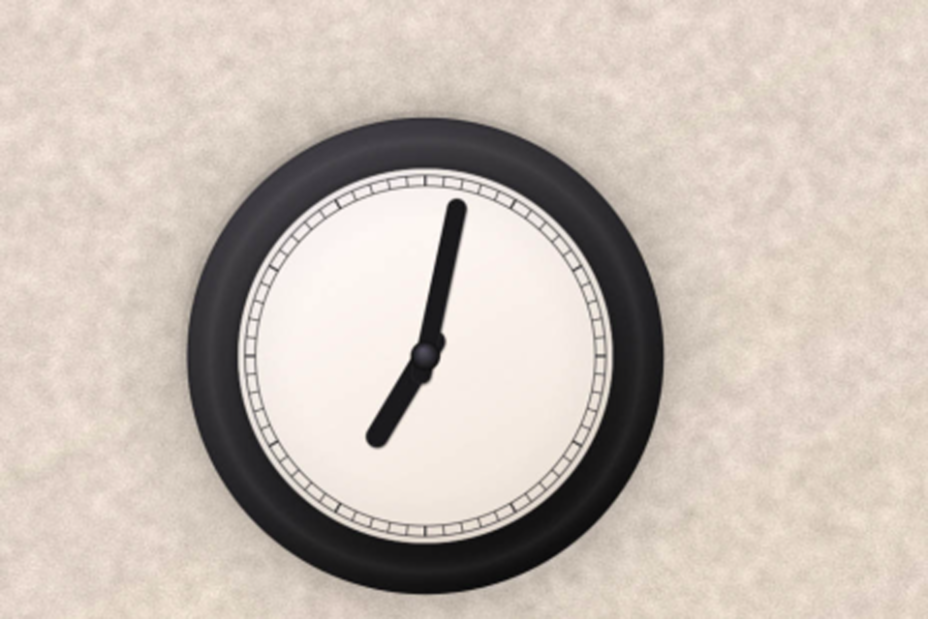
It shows 7h02
